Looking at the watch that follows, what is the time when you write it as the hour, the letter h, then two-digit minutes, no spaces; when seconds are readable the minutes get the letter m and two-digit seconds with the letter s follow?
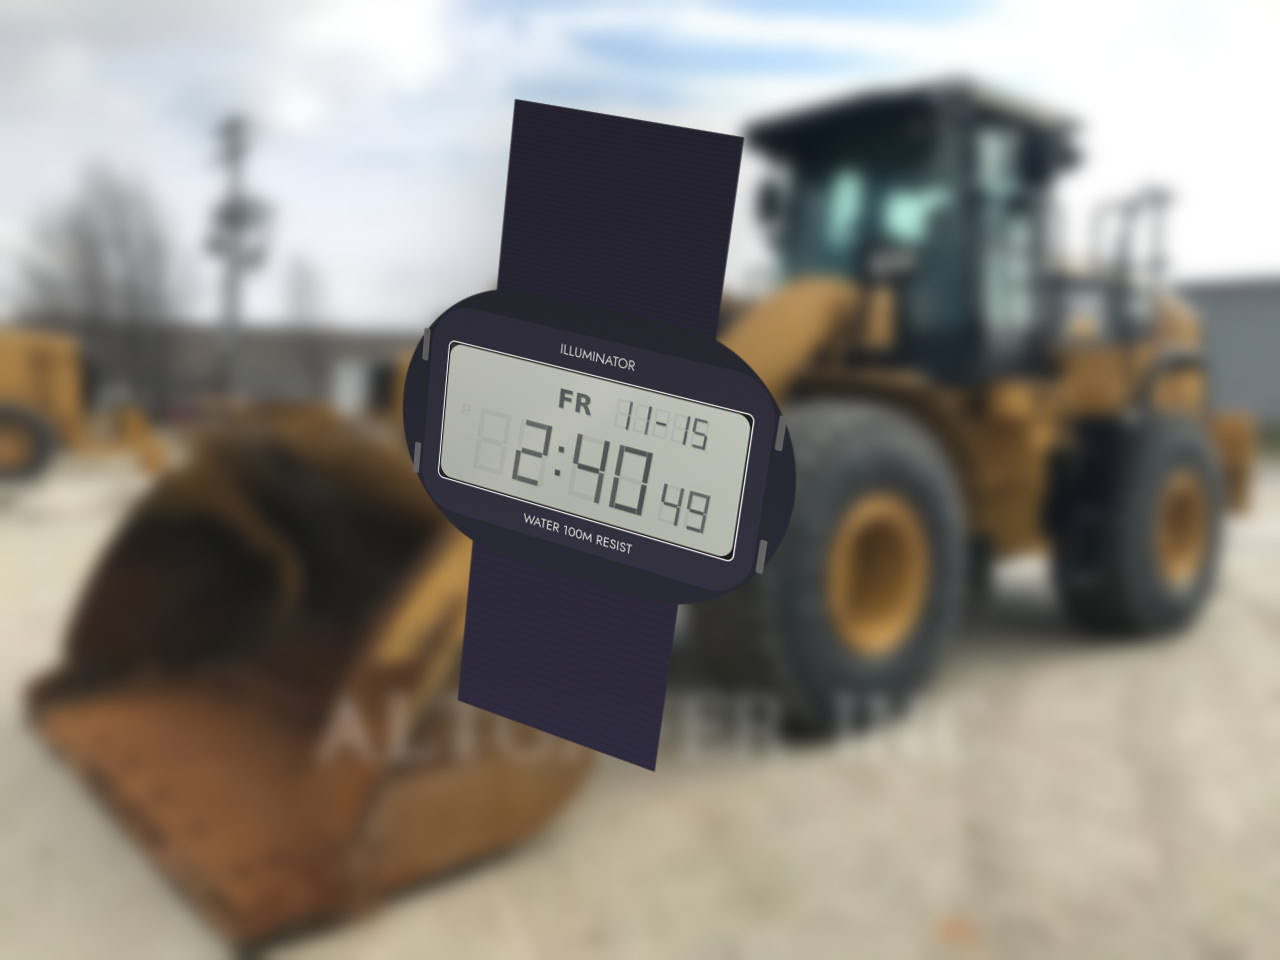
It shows 2h40m49s
